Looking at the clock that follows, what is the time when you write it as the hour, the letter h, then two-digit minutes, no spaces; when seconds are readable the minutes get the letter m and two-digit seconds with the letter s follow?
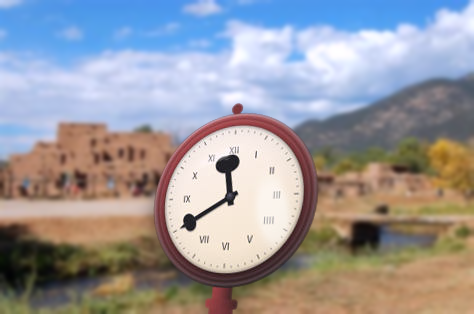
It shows 11h40
